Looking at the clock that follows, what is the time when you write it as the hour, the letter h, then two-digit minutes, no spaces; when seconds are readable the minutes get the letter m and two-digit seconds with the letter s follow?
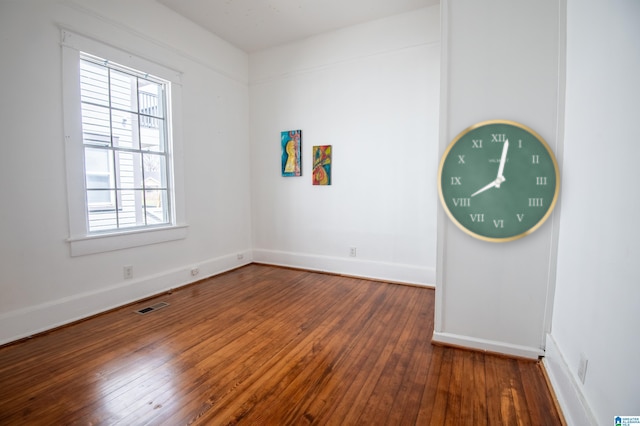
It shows 8h02
